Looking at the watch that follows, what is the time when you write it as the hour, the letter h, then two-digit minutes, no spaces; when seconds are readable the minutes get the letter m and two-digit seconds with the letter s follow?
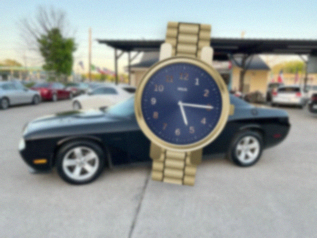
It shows 5h15
